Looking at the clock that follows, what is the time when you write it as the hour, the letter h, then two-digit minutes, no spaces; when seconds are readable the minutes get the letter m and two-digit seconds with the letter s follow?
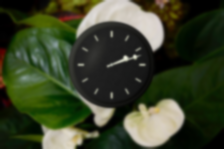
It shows 2h12
